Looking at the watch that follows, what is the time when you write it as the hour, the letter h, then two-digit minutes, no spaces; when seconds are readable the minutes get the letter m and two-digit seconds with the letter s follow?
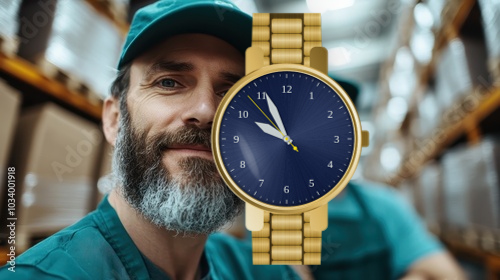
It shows 9h55m53s
